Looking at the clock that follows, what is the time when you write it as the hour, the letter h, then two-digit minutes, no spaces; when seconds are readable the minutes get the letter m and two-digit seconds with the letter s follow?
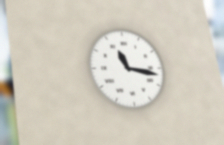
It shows 11h17
